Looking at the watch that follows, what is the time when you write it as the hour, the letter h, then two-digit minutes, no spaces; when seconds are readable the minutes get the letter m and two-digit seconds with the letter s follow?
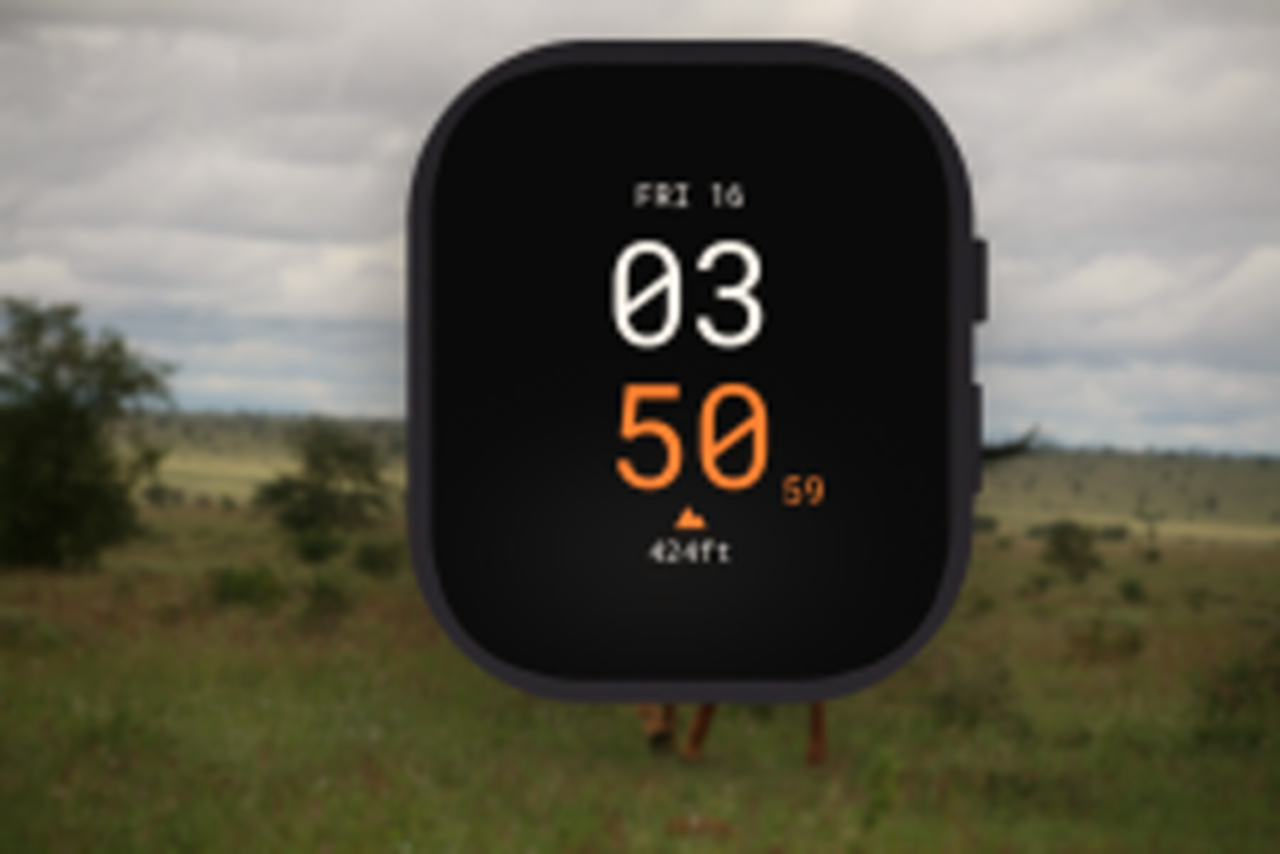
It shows 3h50
